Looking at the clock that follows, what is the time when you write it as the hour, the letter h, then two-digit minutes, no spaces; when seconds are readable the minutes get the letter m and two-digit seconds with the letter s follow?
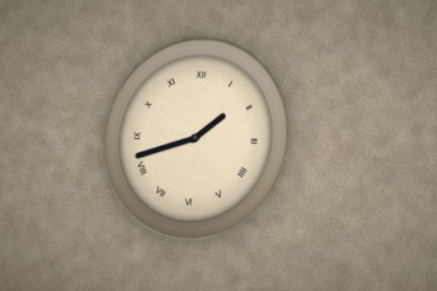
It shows 1h42
